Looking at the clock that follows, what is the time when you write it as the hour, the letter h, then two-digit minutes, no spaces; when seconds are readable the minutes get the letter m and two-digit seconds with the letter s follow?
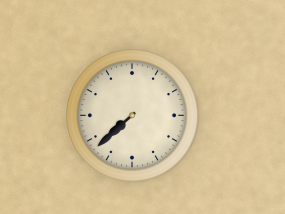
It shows 7h38
